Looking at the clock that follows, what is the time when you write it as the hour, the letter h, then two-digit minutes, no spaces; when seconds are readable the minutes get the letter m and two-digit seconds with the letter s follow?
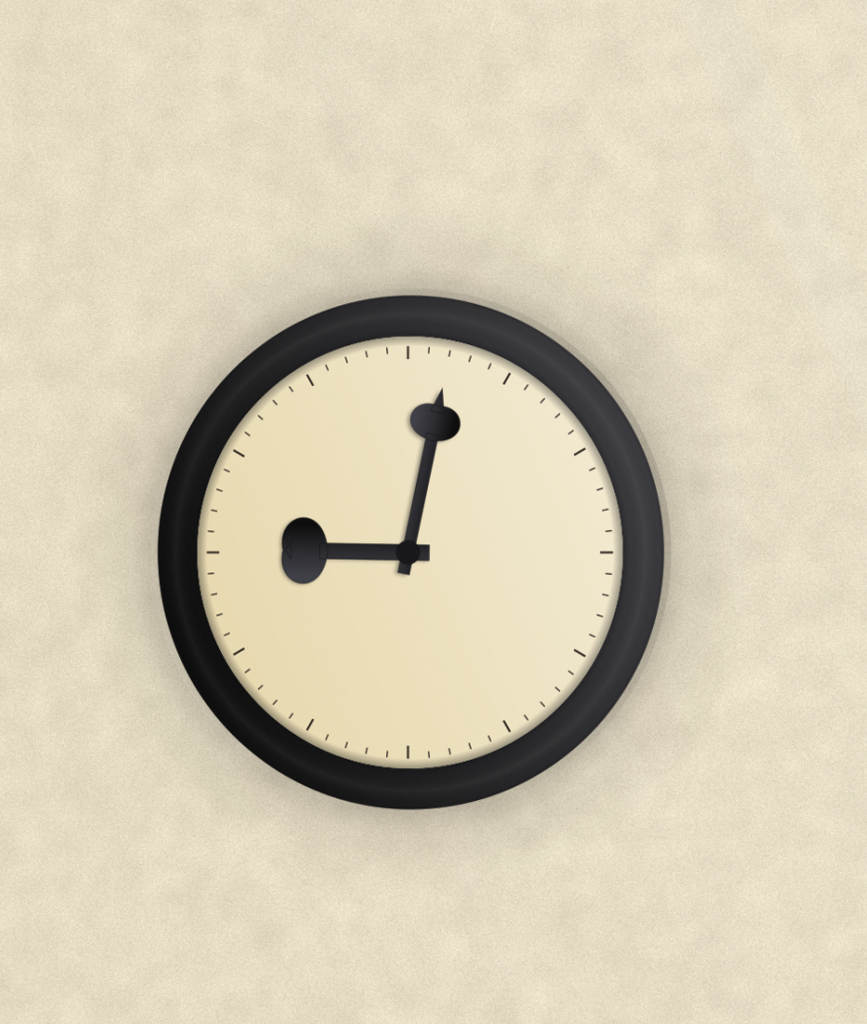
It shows 9h02
